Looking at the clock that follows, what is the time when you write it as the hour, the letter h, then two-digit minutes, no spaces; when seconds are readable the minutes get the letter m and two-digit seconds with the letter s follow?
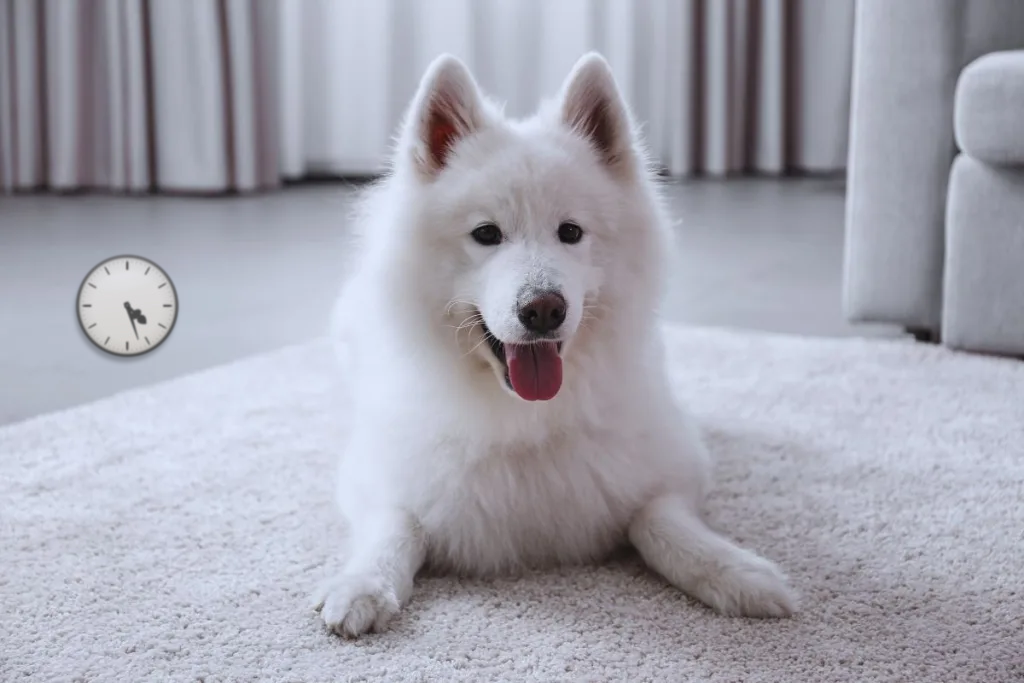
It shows 4h27
